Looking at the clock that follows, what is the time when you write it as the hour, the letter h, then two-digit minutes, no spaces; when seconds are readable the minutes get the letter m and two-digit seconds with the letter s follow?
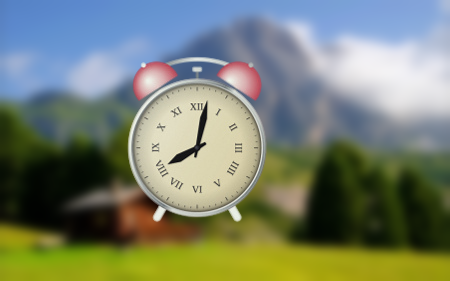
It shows 8h02
